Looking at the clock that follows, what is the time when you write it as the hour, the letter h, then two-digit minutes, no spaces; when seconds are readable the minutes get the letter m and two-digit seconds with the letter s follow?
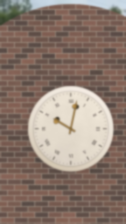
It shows 10h02
